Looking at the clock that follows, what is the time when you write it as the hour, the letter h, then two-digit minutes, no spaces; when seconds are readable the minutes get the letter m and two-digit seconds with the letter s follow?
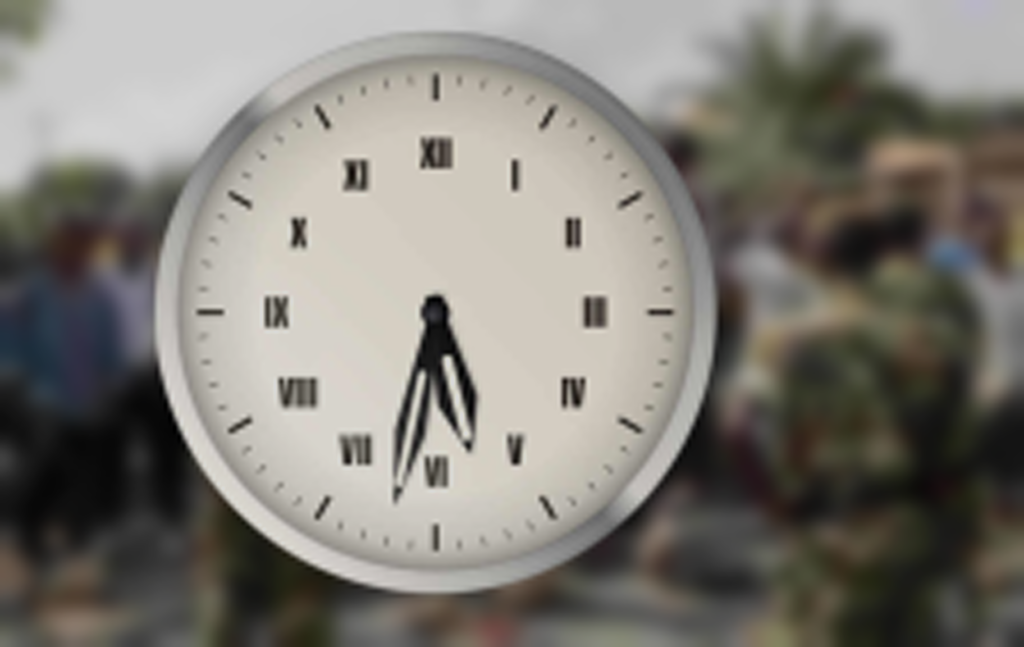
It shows 5h32
